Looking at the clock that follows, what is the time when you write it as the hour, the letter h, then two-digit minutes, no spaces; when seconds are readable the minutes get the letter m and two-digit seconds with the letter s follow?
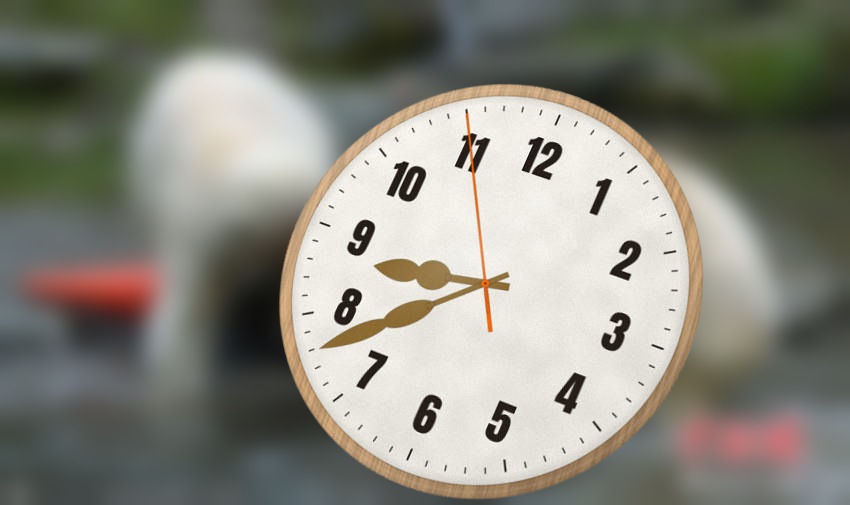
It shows 8h37m55s
